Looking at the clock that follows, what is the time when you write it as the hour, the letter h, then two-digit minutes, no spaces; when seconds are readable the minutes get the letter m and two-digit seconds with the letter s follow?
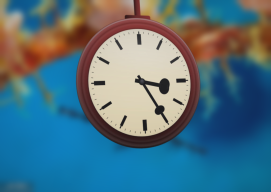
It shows 3h25
